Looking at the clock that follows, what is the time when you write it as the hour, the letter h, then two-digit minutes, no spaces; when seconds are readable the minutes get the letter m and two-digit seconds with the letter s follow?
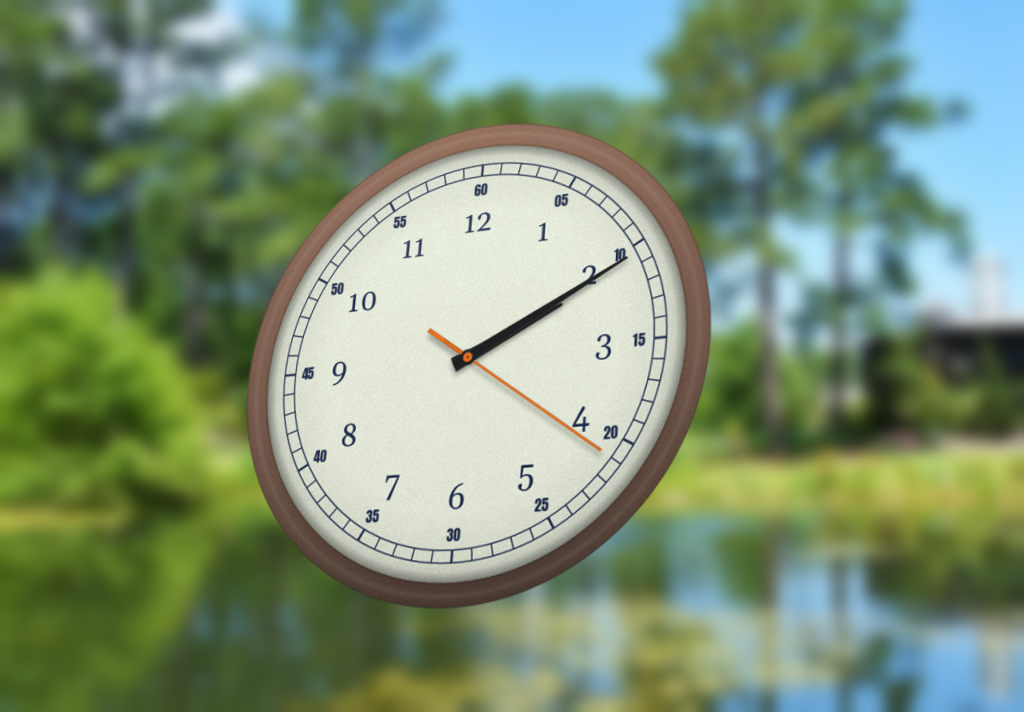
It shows 2h10m21s
